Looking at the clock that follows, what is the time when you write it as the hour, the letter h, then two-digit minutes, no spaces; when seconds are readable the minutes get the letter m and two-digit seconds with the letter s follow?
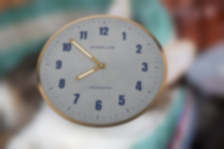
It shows 7h52
